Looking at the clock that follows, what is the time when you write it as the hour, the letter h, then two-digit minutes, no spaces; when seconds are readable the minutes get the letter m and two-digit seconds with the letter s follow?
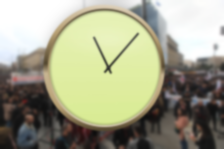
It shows 11h07
